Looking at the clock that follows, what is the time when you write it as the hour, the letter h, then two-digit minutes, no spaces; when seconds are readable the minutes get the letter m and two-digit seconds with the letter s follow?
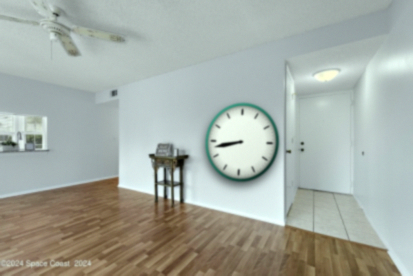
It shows 8h43
